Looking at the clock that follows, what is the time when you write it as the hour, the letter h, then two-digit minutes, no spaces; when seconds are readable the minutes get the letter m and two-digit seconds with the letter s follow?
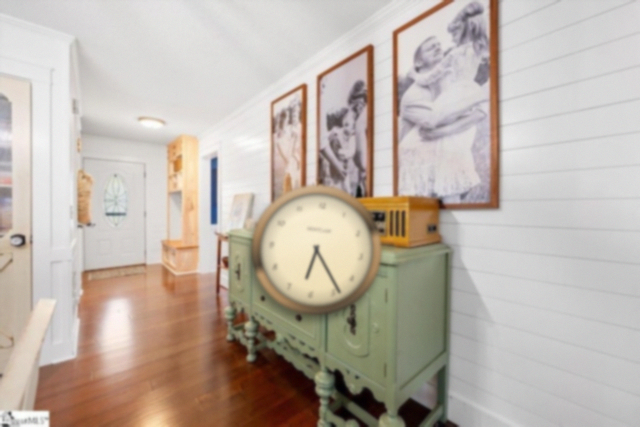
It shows 6h24
